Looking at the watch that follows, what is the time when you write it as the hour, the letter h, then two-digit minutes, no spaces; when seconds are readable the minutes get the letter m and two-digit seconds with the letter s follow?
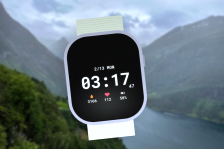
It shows 3h17
